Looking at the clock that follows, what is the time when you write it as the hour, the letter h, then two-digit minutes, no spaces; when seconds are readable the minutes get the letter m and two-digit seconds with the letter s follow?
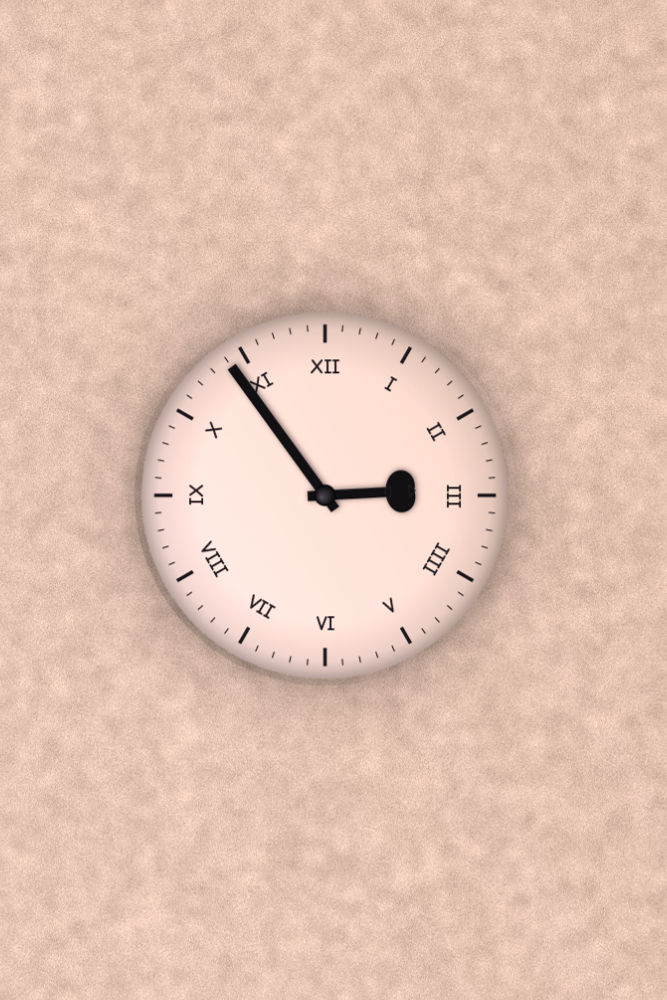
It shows 2h54
